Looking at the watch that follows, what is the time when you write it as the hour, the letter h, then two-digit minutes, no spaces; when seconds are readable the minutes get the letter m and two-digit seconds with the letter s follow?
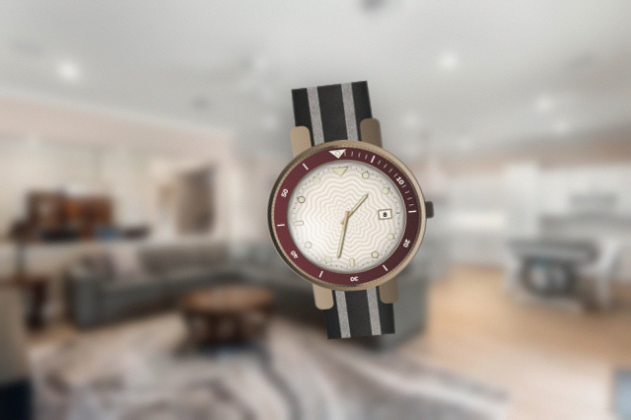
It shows 1h33
